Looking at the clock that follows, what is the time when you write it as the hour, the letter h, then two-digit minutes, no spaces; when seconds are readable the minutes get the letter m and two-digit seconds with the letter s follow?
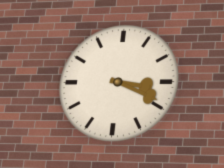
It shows 3h19
